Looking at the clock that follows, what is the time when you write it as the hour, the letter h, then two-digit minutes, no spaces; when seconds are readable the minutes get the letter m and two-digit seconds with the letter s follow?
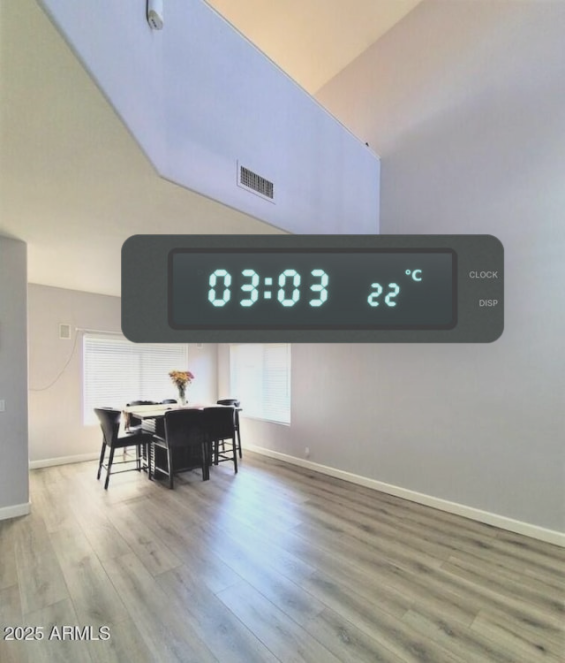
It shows 3h03
